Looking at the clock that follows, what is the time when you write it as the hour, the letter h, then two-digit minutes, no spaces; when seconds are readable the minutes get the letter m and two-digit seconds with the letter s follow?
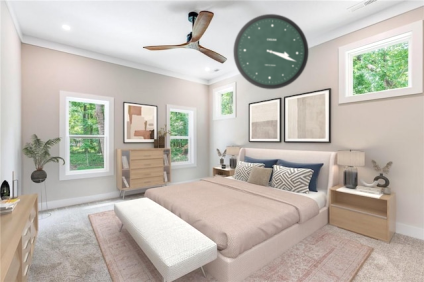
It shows 3h18
